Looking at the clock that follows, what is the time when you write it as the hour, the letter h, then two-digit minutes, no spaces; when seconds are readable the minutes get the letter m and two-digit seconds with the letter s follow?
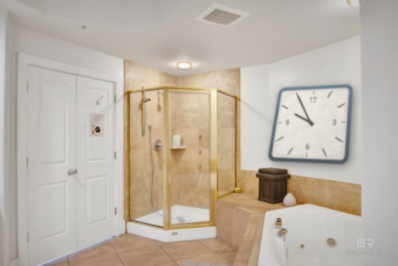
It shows 9h55
